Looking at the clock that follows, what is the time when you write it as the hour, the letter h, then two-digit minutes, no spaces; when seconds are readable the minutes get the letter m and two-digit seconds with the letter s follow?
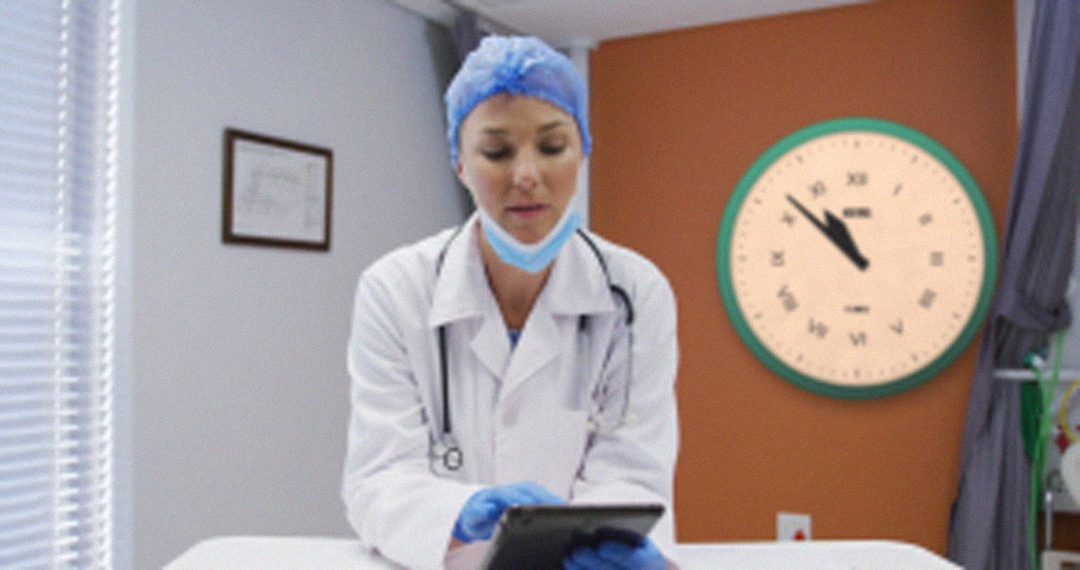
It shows 10h52
